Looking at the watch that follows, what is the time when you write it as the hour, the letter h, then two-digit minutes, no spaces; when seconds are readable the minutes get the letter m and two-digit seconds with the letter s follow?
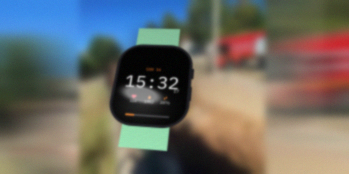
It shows 15h32
